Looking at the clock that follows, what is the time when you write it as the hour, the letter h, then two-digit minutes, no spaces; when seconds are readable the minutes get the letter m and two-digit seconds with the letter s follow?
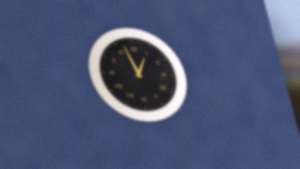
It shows 12h57
